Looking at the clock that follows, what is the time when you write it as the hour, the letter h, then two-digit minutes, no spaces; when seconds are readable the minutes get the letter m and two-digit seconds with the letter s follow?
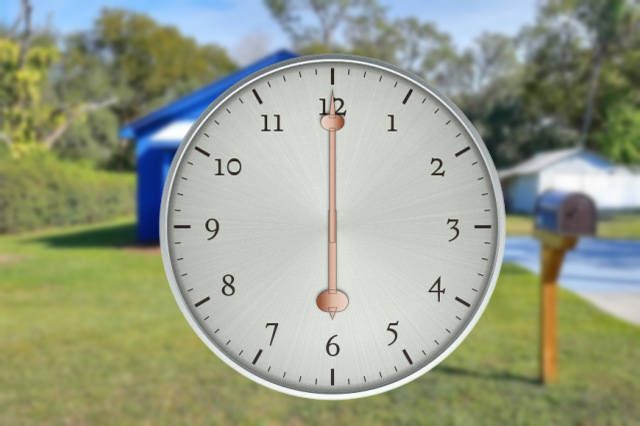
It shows 6h00
